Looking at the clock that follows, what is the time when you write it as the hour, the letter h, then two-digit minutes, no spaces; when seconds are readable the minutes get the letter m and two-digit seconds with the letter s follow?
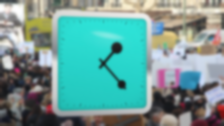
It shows 1h23
